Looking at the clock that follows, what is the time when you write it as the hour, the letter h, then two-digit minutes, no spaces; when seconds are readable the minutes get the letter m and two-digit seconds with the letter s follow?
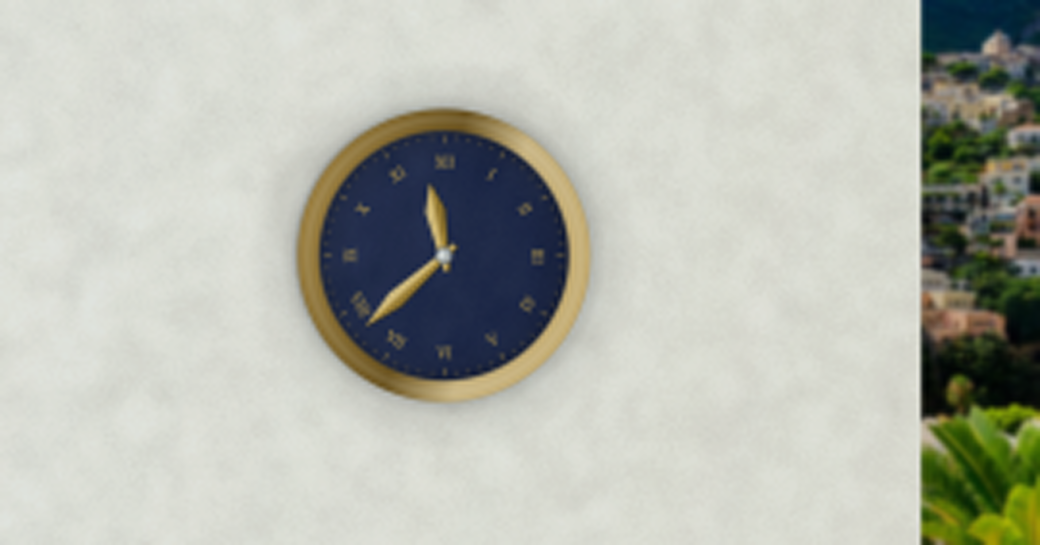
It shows 11h38
